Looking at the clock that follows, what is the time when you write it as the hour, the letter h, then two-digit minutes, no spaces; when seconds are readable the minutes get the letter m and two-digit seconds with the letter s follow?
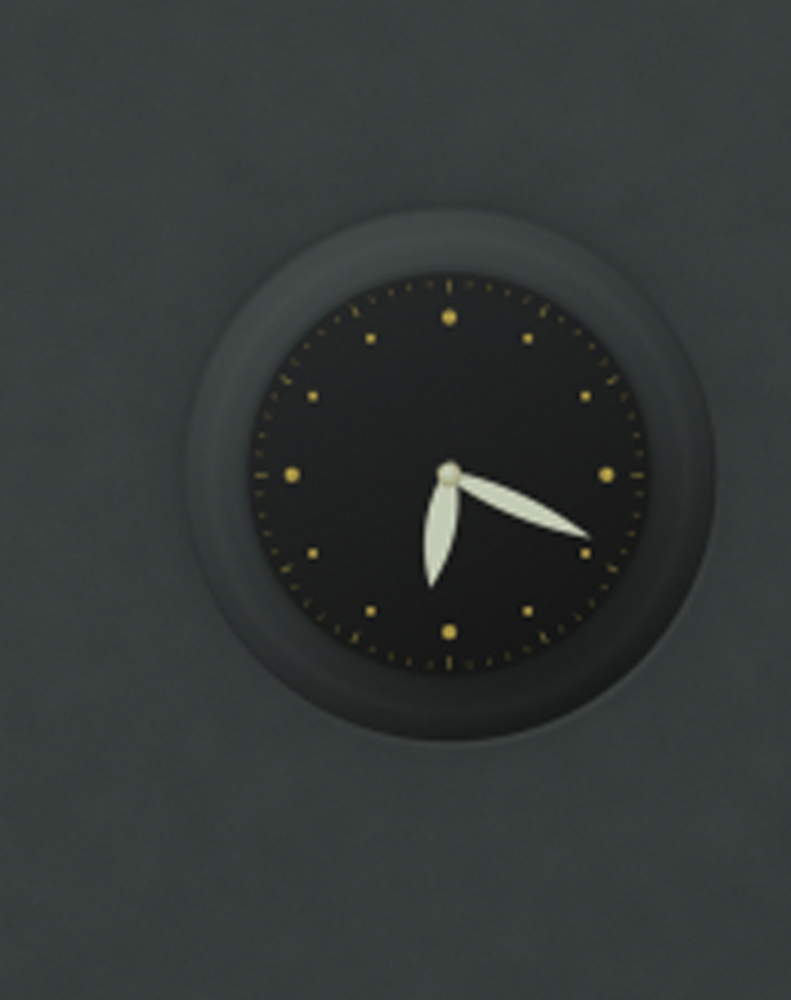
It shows 6h19
